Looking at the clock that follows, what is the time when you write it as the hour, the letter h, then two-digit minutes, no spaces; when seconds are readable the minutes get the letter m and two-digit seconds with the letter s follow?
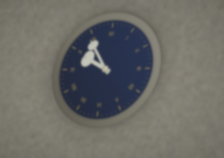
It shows 9h54
